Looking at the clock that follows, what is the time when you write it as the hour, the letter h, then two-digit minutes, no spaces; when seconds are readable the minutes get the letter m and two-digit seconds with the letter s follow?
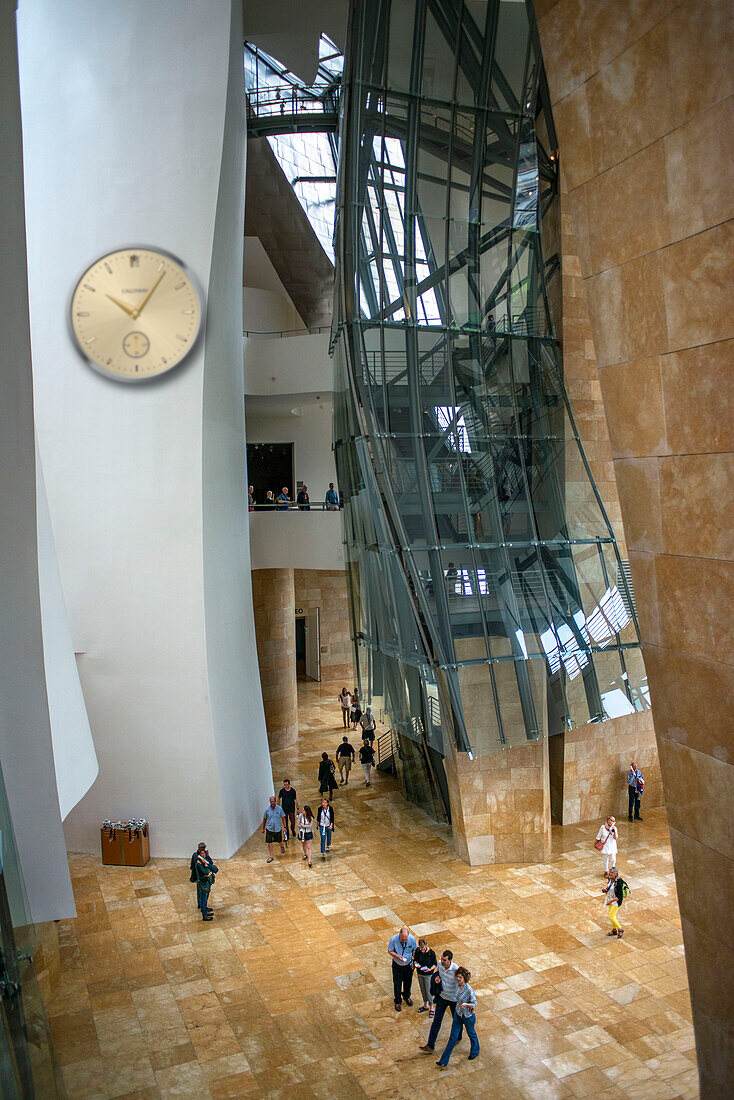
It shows 10h06
